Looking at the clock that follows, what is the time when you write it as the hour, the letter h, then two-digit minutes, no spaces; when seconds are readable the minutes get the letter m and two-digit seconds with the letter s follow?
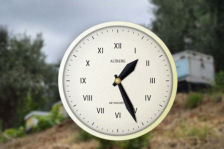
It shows 1h26
